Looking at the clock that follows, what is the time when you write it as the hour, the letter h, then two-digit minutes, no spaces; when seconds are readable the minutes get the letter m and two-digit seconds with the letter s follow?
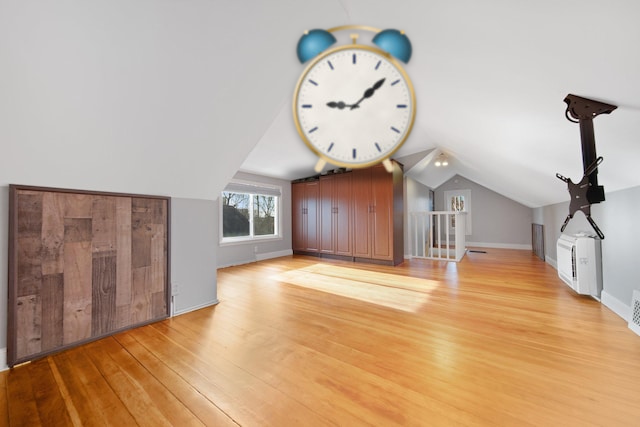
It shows 9h08
